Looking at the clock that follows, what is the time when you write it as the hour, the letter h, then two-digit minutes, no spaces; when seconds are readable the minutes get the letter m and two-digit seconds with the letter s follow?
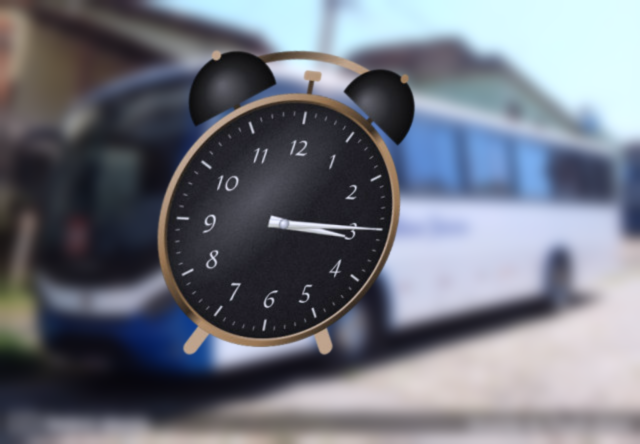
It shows 3h15
